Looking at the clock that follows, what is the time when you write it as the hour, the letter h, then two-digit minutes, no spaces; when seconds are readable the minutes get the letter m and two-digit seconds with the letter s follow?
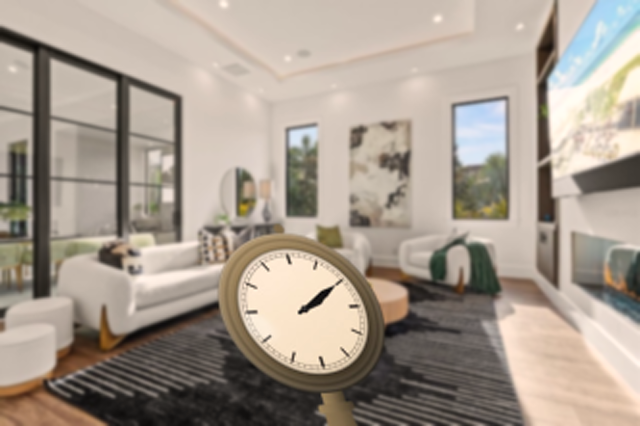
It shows 2h10
